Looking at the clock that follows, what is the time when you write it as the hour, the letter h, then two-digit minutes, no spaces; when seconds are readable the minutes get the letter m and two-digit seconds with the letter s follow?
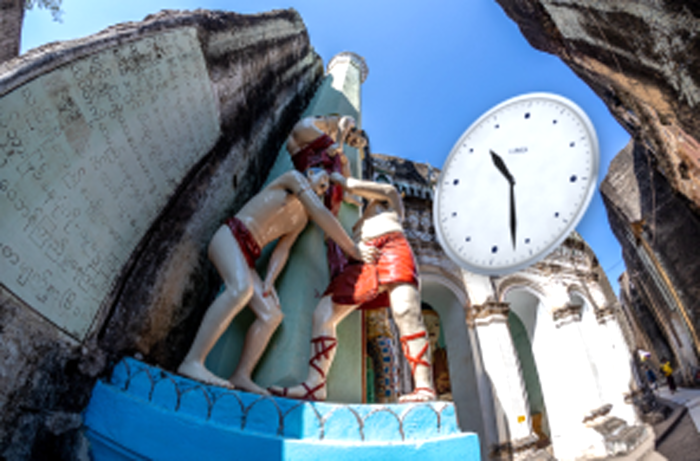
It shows 10h27
